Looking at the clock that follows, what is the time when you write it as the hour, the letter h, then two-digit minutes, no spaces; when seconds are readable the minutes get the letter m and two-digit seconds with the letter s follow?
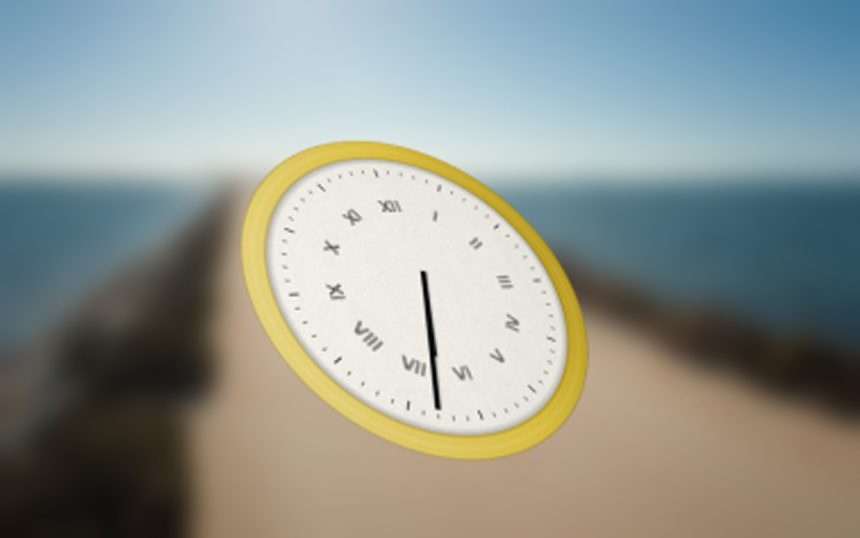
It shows 6h33
